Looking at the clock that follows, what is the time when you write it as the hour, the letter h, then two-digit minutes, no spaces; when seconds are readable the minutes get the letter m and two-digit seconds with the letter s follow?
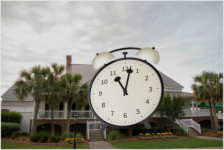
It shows 11h02
